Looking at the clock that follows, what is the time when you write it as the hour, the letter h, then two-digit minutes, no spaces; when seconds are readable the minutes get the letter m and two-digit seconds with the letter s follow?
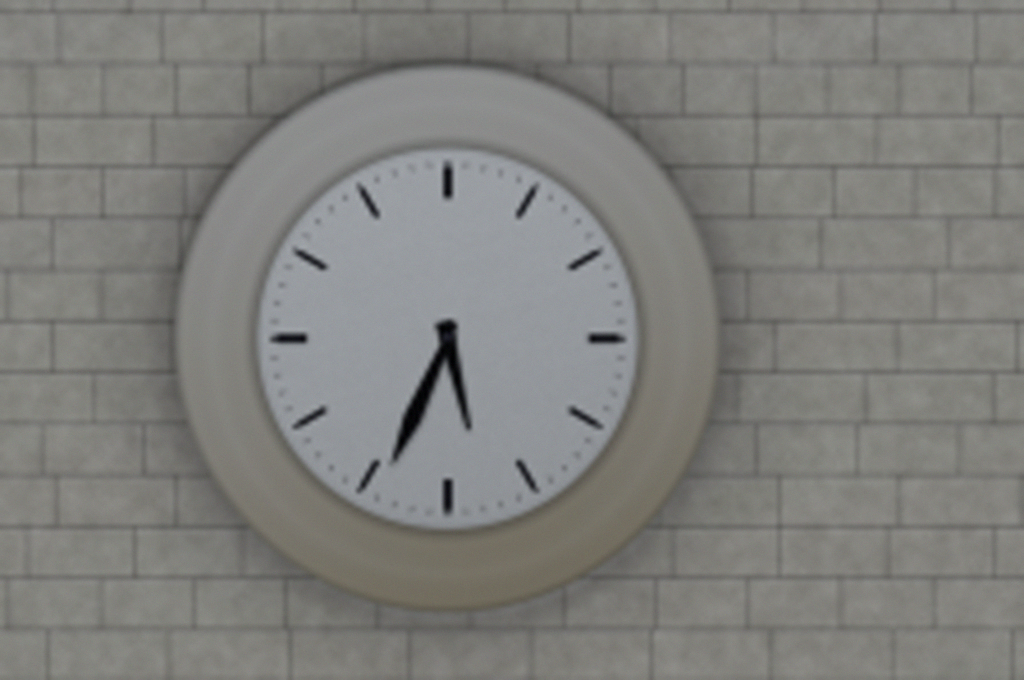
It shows 5h34
